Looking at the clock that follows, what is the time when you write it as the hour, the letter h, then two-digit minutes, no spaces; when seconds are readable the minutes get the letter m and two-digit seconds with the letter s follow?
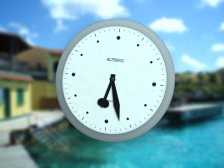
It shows 6h27
